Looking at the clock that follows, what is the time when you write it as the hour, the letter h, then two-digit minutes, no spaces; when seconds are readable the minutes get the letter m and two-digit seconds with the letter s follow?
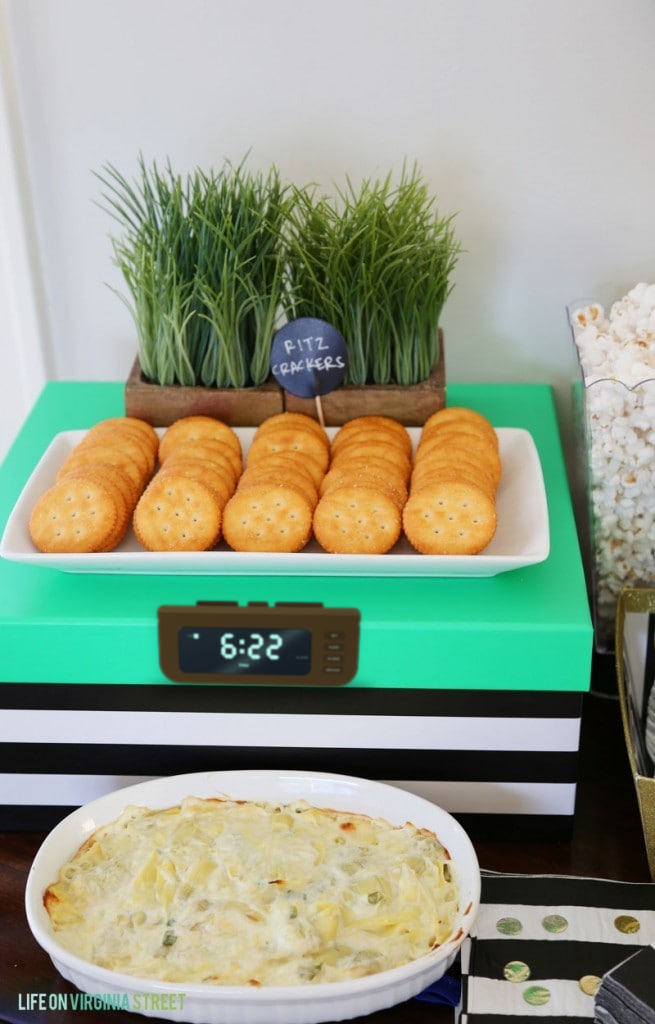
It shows 6h22
